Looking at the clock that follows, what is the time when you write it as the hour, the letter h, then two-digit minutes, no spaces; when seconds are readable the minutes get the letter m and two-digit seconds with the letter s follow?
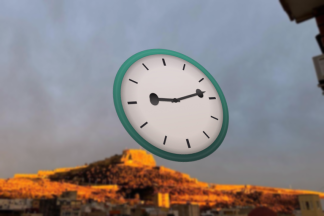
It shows 9h13
